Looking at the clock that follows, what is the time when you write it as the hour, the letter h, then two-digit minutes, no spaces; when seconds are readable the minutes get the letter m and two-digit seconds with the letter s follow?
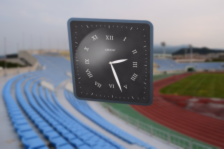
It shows 2h27
